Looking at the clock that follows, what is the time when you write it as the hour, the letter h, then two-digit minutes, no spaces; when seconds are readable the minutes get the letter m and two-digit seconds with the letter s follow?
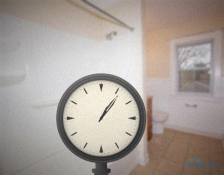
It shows 1h06
